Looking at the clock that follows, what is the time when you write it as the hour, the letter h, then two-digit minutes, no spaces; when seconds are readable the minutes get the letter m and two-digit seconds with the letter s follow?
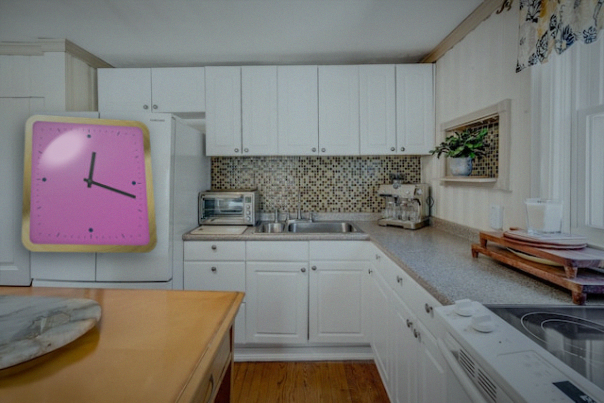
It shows 12h18
